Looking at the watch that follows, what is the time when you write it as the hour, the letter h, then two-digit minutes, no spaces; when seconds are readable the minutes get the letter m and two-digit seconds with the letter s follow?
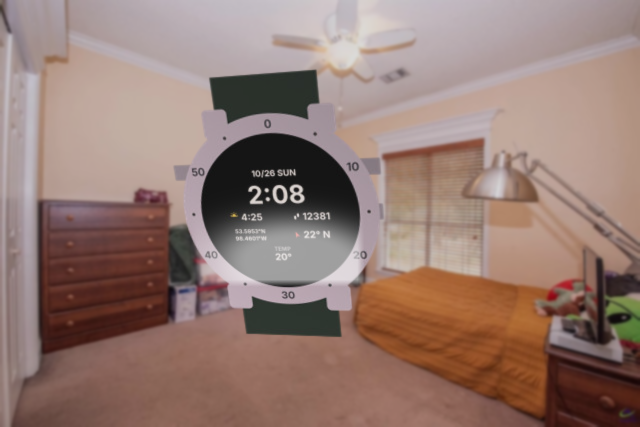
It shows 2h08
